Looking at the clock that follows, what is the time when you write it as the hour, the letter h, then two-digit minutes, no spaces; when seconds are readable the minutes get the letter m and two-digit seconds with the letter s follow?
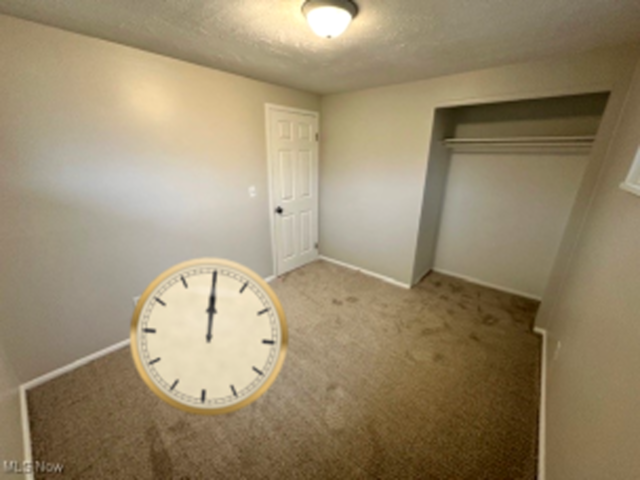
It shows 12h00
